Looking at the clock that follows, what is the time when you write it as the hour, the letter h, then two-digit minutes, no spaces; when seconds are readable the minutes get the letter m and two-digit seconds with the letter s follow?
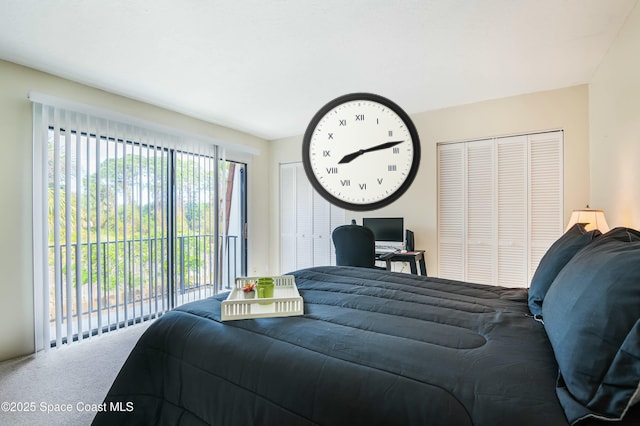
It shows 8h13
